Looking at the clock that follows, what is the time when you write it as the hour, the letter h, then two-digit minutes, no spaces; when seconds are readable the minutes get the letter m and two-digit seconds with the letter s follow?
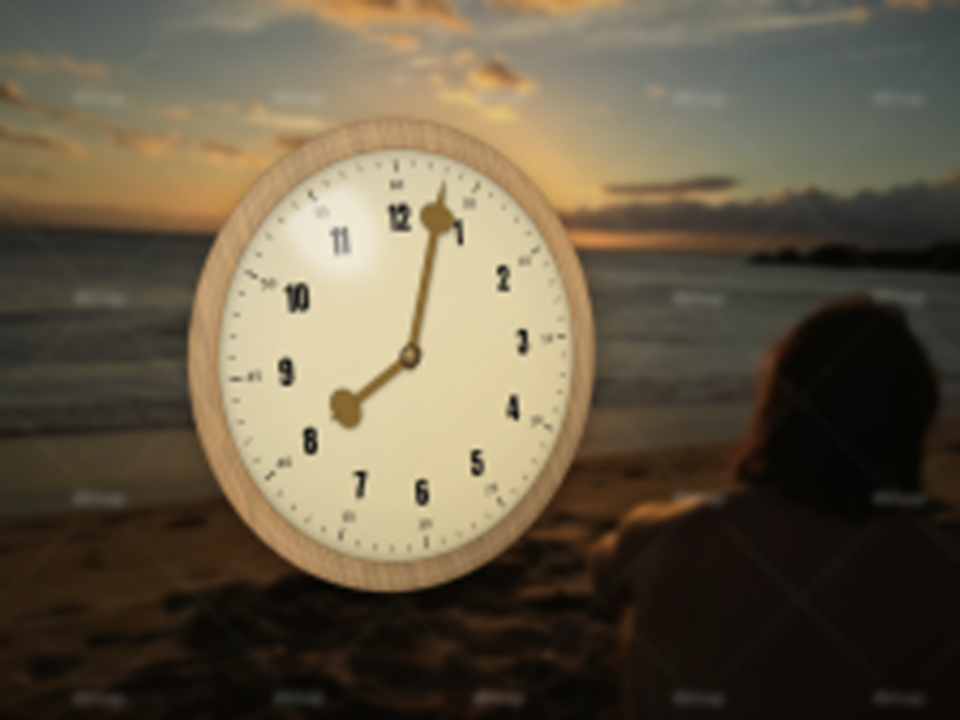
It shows 8h03
